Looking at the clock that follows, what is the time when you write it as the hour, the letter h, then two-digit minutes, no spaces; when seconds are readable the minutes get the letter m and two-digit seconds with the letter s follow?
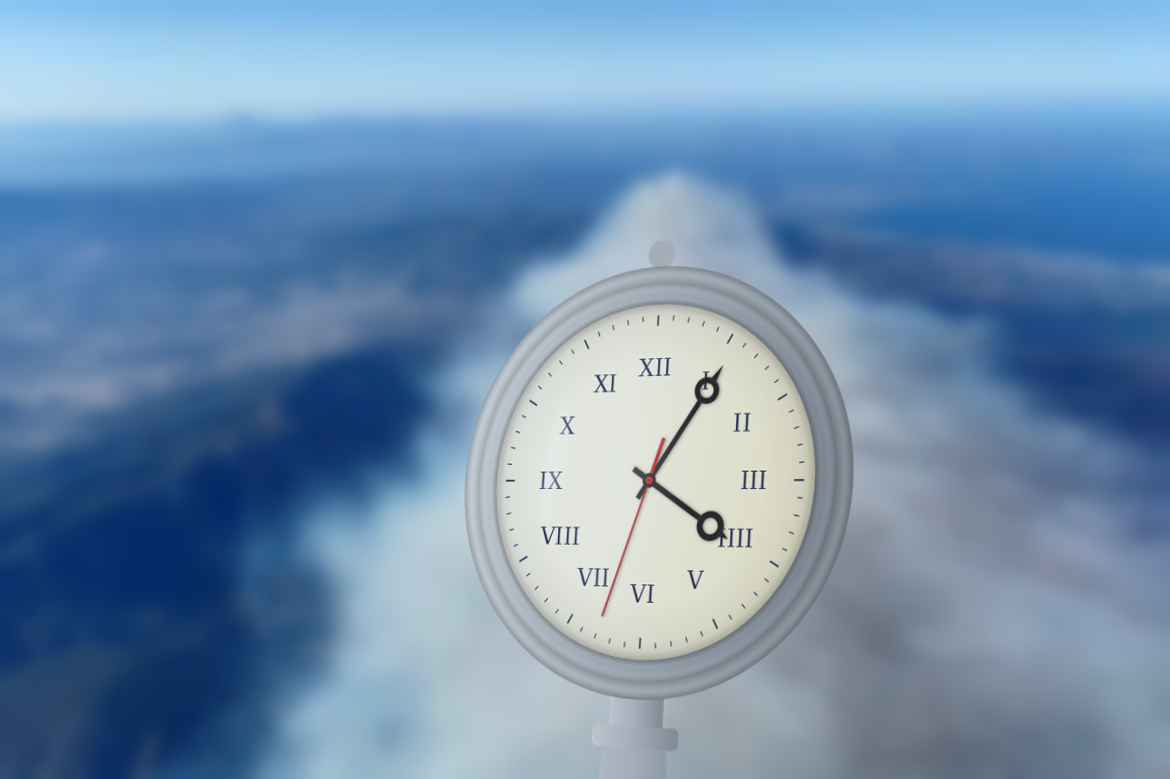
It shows 4h05m33s
